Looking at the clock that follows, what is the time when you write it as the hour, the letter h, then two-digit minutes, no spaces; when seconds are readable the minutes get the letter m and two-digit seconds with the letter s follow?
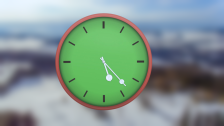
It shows 5h23
